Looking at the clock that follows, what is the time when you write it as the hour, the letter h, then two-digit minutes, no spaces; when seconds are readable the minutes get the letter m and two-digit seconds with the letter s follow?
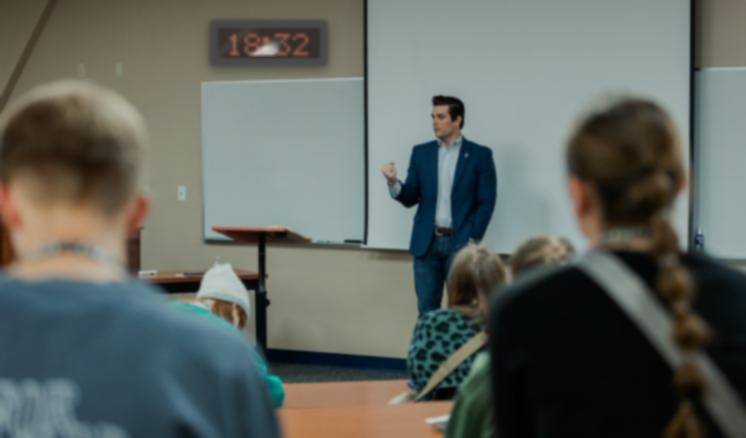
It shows 18h32
